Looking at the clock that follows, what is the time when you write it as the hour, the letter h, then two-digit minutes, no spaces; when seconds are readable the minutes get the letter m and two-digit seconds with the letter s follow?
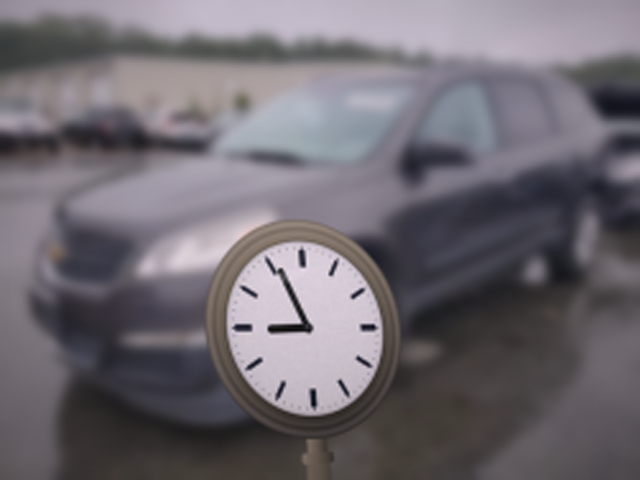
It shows 8h56
